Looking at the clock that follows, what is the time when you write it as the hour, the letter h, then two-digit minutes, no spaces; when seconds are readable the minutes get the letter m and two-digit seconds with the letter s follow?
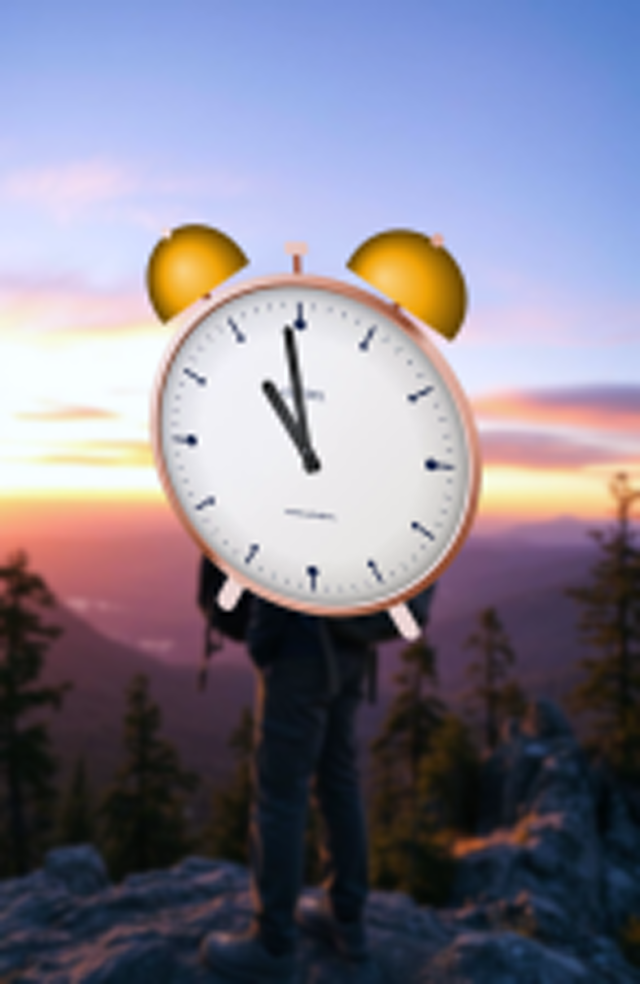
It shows 10h59
